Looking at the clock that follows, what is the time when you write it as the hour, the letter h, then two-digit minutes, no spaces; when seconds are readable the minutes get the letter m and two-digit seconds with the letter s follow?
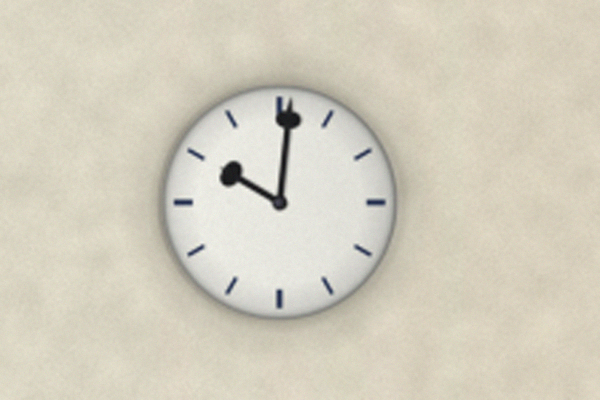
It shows 10h01
